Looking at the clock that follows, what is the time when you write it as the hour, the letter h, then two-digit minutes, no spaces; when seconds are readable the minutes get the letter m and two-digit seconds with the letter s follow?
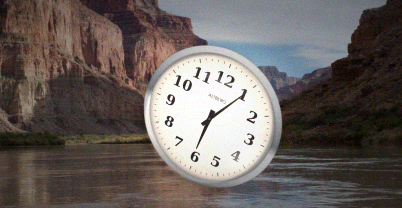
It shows 6h05
